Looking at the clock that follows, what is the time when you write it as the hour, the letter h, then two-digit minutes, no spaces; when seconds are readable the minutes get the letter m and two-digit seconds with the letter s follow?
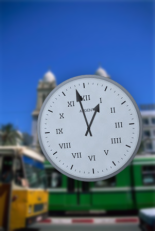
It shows 12h58
